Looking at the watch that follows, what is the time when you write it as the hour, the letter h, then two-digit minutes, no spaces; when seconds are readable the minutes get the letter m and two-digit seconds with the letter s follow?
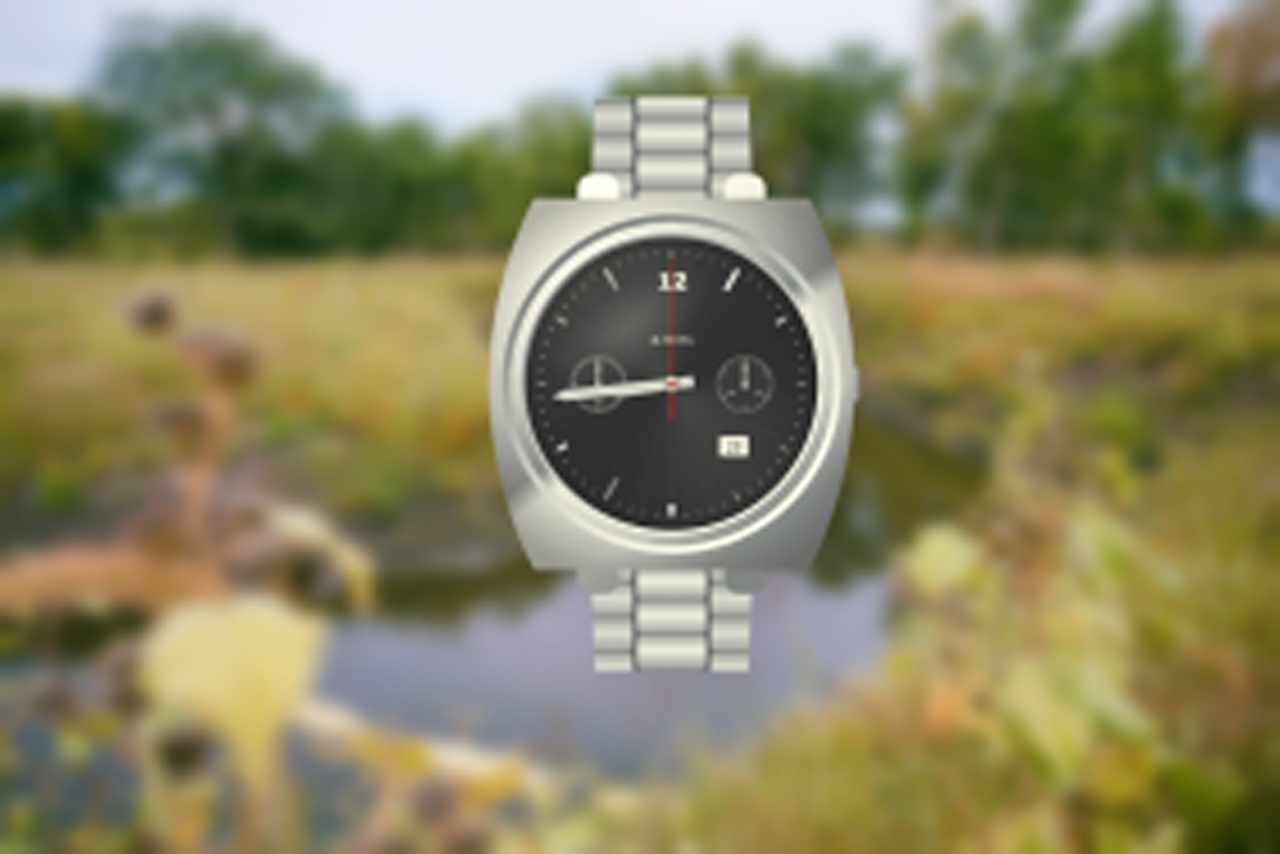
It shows 8h44
